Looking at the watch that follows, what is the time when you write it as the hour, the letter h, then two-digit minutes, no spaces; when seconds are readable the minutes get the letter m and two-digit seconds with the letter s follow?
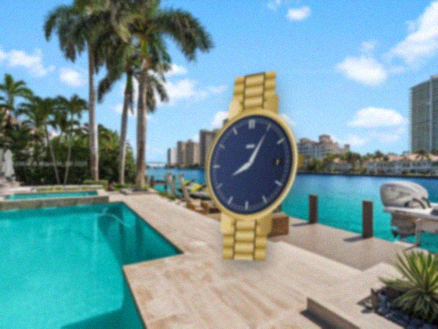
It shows 8h05
